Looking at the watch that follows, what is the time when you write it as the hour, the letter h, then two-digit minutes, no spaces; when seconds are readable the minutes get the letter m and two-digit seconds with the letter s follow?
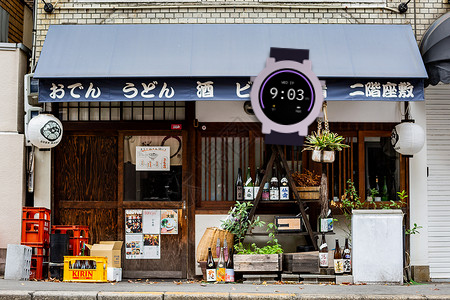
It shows 9h03
